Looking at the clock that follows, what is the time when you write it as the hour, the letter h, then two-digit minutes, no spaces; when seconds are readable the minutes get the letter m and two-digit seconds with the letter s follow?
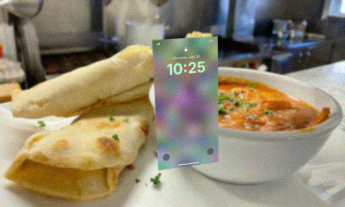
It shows 10h25
